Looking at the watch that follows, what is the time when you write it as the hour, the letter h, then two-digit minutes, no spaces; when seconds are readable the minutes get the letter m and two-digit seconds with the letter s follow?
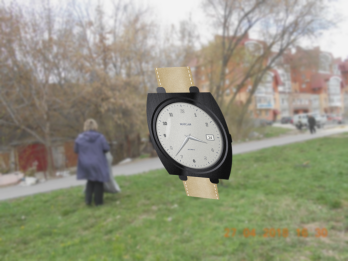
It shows 3h37
